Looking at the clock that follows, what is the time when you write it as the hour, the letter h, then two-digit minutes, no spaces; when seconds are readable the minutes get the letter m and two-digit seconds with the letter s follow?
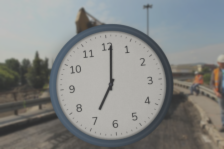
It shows 7h01
